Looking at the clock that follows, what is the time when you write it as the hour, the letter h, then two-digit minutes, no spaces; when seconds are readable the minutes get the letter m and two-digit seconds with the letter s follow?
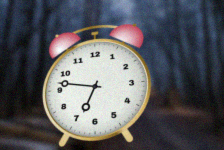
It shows 6h47
